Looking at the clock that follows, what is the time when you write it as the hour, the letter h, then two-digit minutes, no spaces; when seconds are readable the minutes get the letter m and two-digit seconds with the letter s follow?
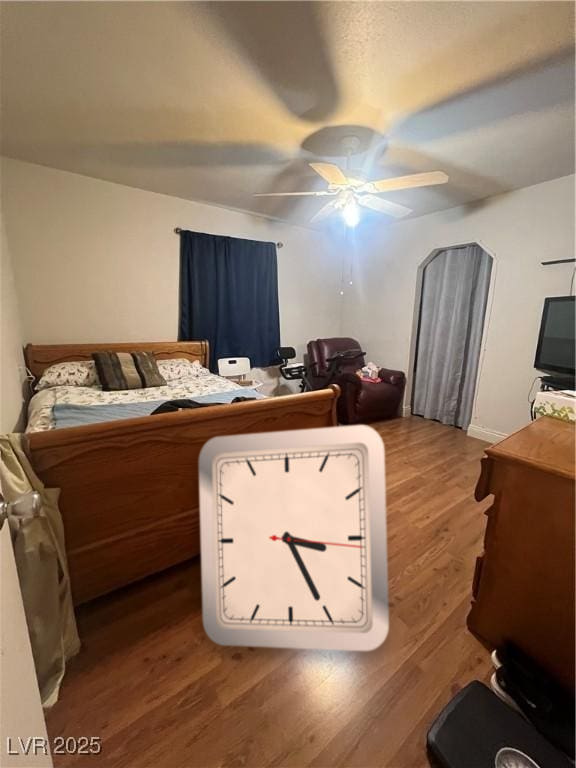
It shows 3h25m16s
